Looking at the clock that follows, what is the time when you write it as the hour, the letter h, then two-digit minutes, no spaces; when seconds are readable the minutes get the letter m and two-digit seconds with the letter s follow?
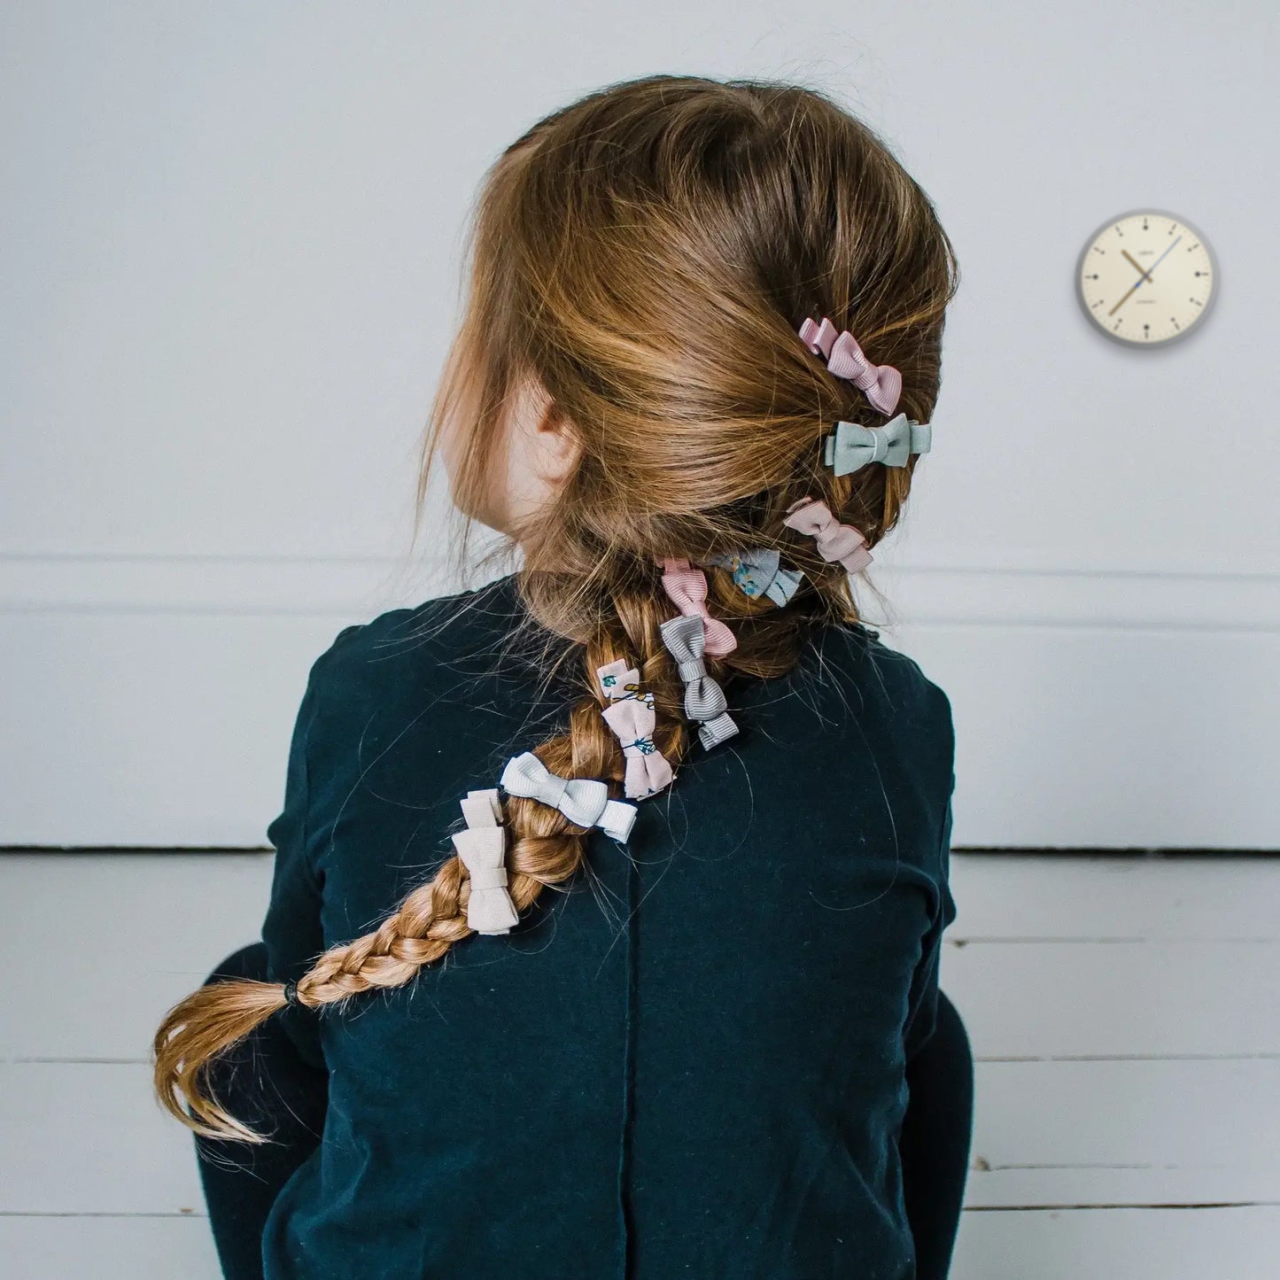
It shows 10h37m07s
